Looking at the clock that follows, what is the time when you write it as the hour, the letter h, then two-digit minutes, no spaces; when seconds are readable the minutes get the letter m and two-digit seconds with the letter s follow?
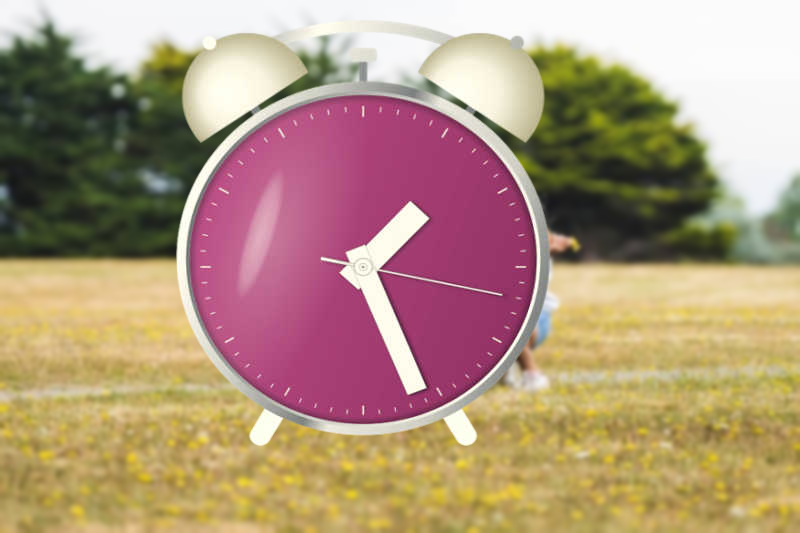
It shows 1h26m17s
